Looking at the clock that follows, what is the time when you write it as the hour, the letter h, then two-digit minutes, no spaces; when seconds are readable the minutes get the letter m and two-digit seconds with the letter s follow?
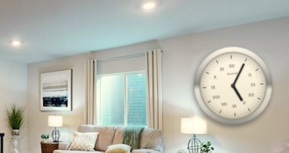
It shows 5h05
